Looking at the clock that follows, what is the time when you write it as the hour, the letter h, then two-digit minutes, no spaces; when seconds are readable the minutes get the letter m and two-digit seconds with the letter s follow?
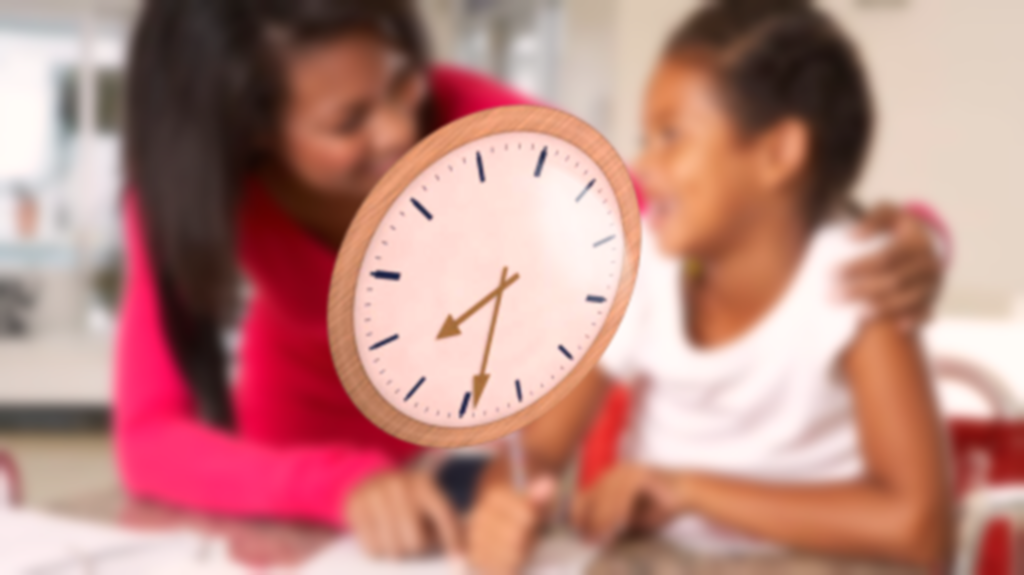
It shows 7h29
